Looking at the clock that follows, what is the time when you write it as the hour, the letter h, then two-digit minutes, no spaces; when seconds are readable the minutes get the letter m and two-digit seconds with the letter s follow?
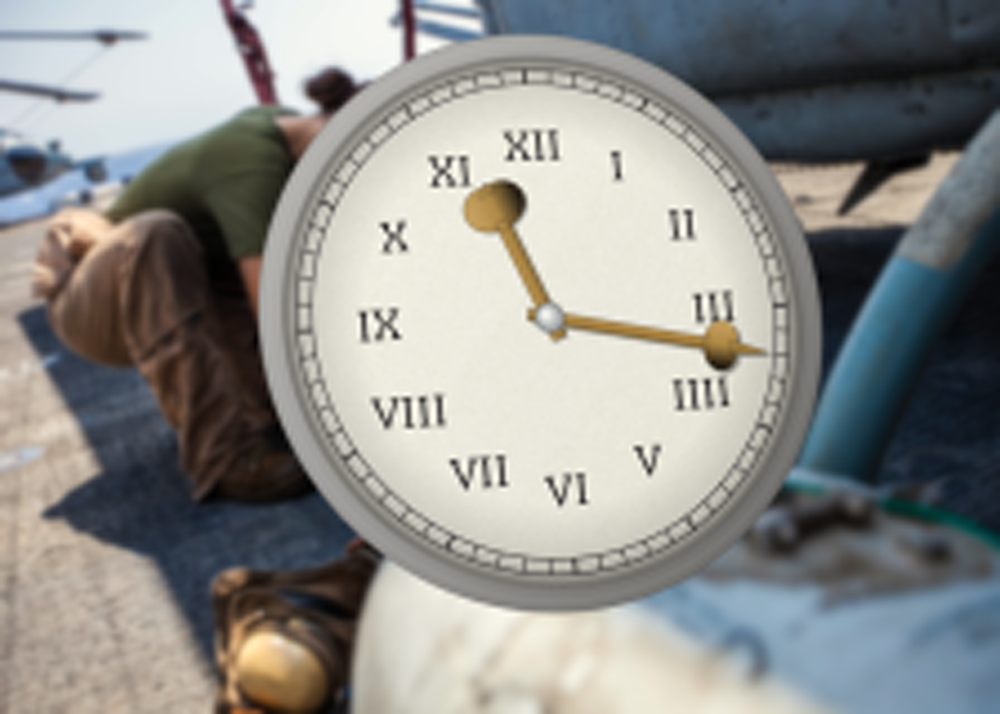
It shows 11h17
